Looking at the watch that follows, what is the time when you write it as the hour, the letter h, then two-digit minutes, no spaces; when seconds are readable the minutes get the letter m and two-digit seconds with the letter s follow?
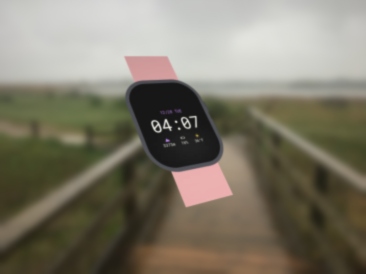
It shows 4h07
